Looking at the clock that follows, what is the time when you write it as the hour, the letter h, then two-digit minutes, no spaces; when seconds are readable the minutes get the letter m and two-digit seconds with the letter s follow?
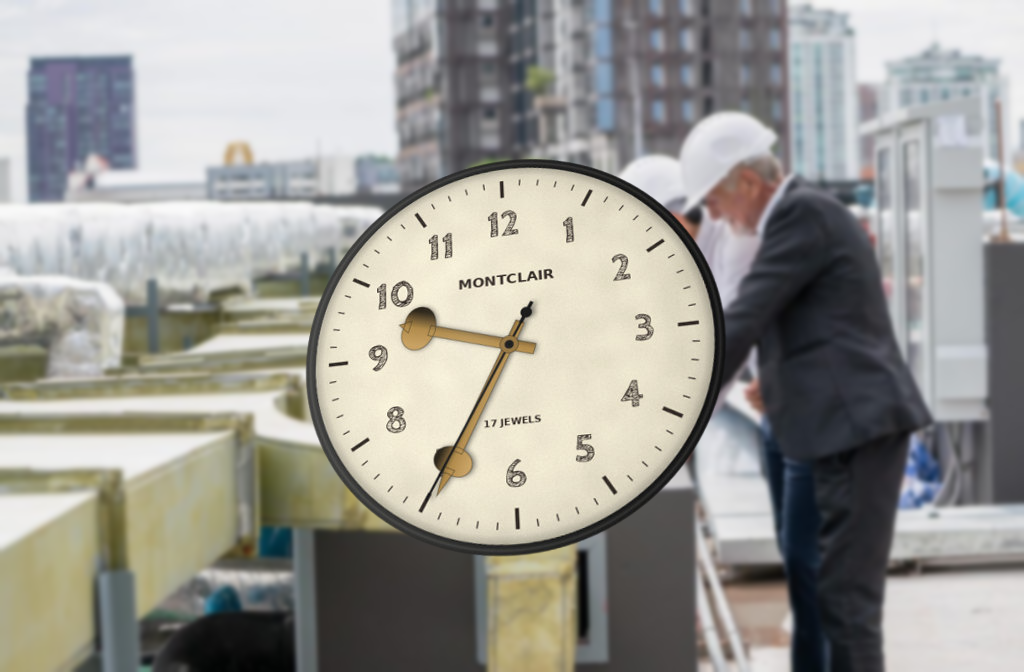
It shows 9h34m35s
